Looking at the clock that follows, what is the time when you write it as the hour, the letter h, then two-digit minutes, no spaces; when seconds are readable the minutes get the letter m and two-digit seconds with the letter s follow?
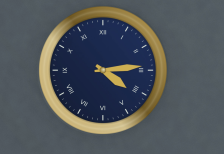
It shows 4h14
